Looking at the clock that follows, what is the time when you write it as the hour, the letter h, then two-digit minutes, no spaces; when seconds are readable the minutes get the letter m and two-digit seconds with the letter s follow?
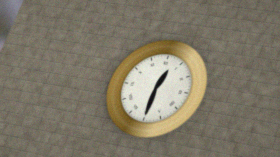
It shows 12h30
